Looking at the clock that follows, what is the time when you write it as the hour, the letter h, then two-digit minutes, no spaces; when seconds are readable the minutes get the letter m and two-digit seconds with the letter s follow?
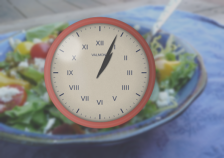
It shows 1h04
